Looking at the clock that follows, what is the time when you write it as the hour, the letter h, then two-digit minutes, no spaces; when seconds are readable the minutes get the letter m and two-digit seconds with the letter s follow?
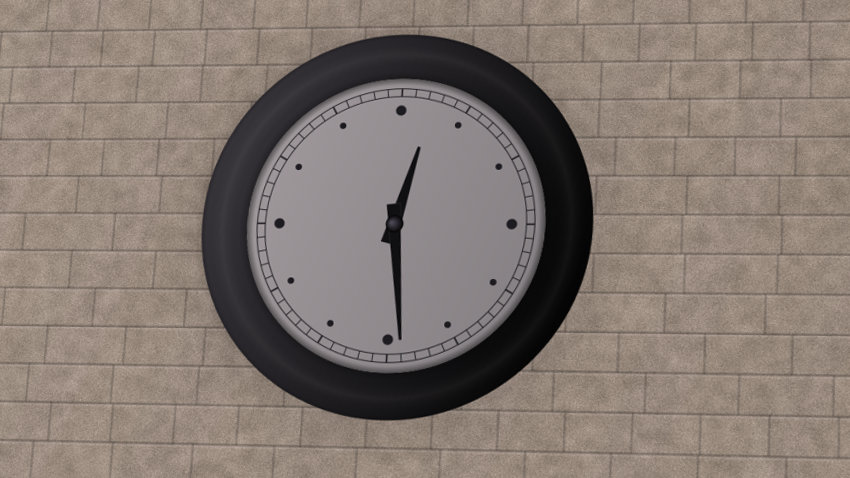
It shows 12h29
